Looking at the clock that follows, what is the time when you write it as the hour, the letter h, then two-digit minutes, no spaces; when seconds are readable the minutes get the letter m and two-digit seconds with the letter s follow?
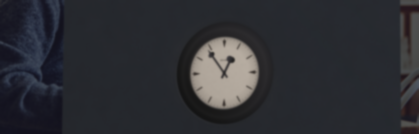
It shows 12h54
